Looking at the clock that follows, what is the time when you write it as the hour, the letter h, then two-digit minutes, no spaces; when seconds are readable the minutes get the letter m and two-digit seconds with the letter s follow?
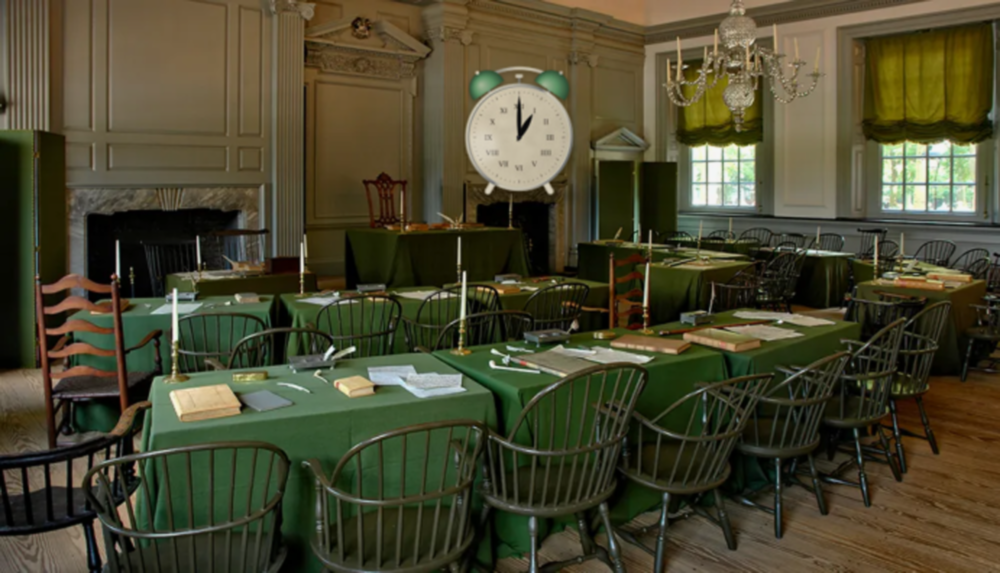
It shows 1h00
